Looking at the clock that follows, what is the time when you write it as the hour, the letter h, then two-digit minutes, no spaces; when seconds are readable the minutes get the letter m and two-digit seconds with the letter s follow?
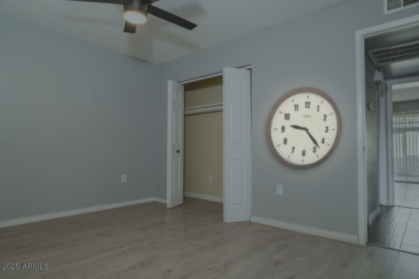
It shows 9h23
